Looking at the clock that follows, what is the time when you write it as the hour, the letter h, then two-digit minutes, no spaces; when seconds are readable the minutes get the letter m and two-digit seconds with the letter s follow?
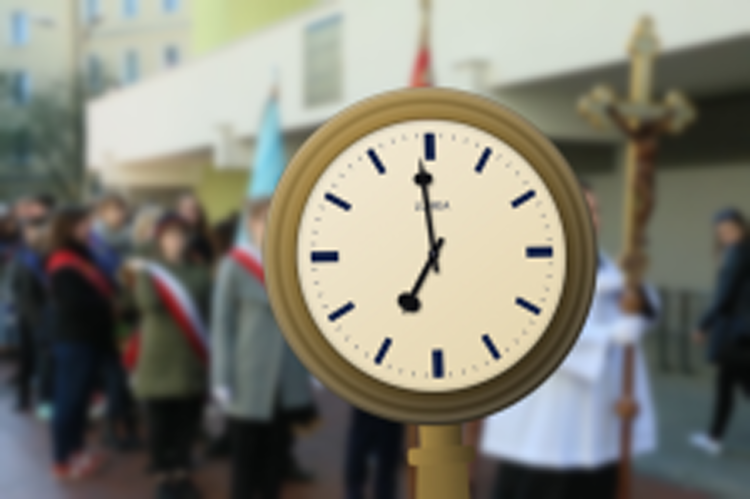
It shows 6h59
